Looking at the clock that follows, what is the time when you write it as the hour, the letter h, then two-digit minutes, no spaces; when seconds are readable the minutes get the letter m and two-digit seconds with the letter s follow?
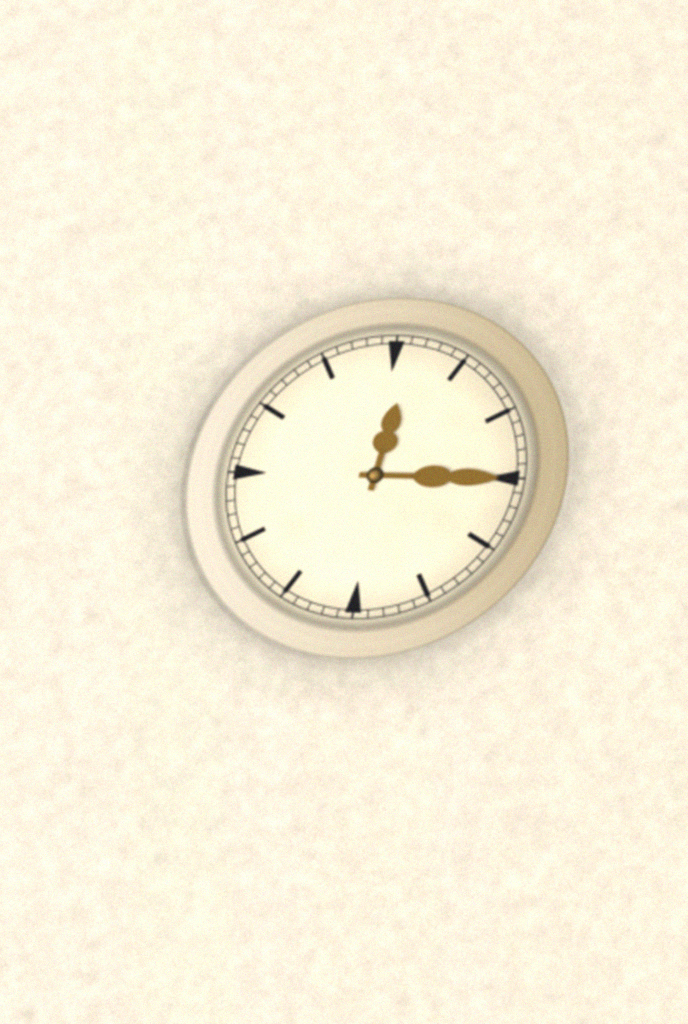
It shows 12h15
